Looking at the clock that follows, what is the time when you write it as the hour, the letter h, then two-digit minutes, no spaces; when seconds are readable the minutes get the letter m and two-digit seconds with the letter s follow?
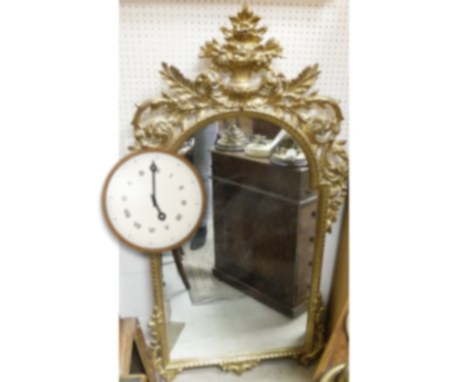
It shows 4h59
